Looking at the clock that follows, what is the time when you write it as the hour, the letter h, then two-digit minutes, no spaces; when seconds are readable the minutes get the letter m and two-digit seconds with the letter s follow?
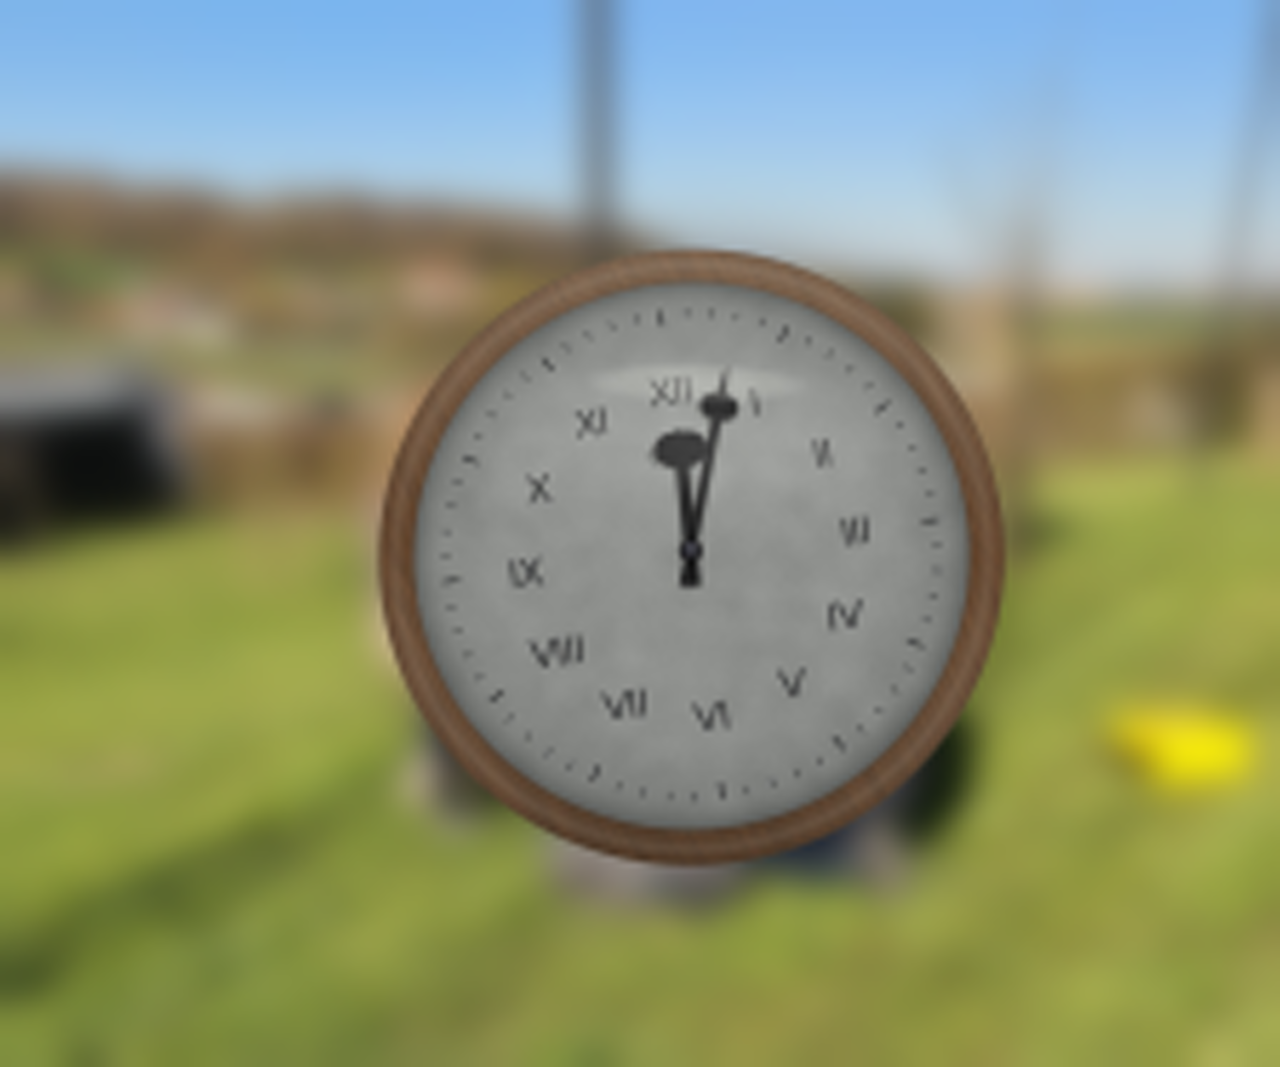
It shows 12h03
